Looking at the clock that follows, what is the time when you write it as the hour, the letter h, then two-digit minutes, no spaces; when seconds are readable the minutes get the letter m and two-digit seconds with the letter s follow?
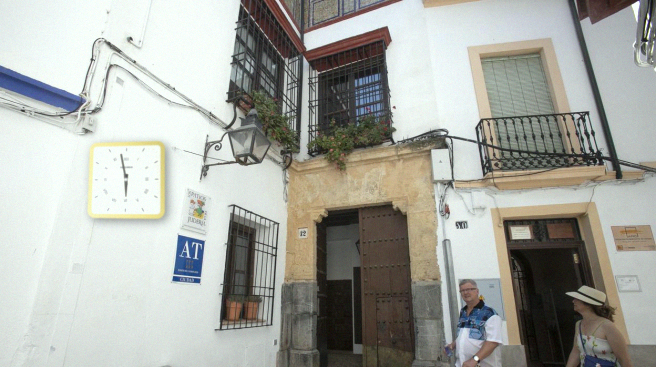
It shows 5h58
